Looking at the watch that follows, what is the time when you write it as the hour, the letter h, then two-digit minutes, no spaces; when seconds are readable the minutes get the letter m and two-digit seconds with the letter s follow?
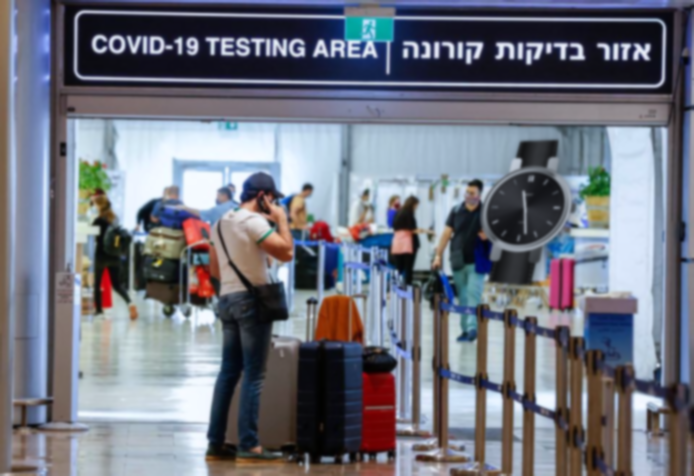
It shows 11h28
